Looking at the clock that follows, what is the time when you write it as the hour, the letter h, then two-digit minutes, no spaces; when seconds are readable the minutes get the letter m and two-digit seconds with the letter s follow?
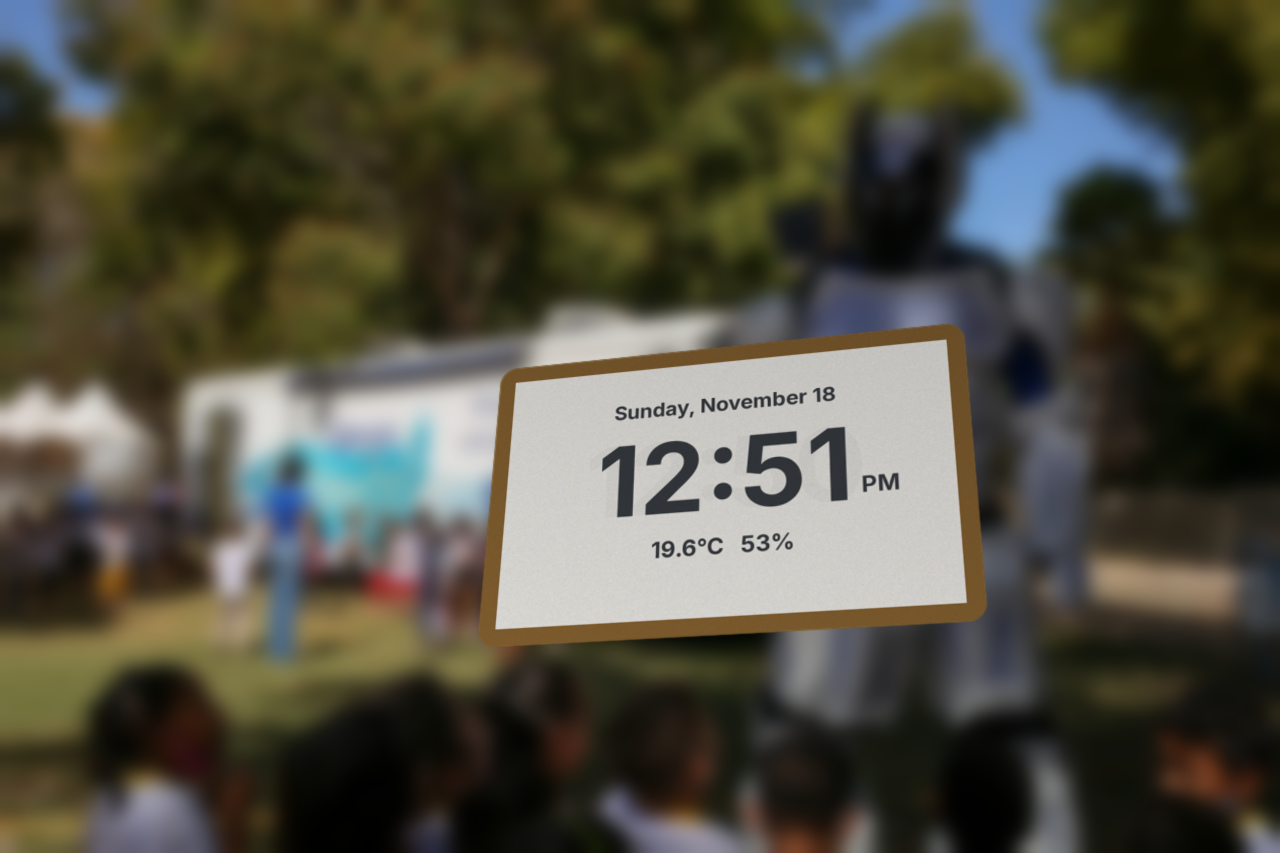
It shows 12h51
